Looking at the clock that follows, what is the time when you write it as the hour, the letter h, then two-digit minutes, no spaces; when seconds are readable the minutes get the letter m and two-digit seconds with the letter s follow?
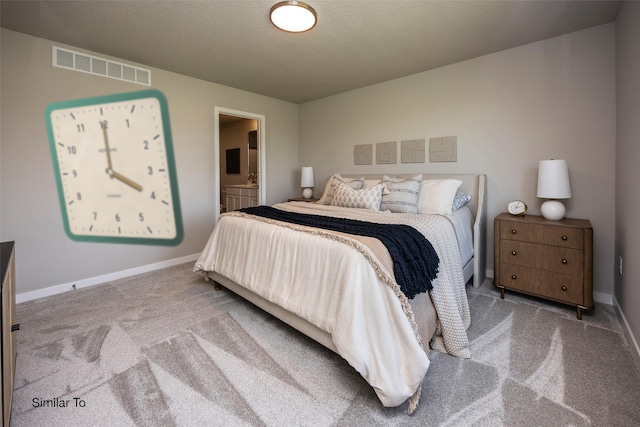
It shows 4h00
